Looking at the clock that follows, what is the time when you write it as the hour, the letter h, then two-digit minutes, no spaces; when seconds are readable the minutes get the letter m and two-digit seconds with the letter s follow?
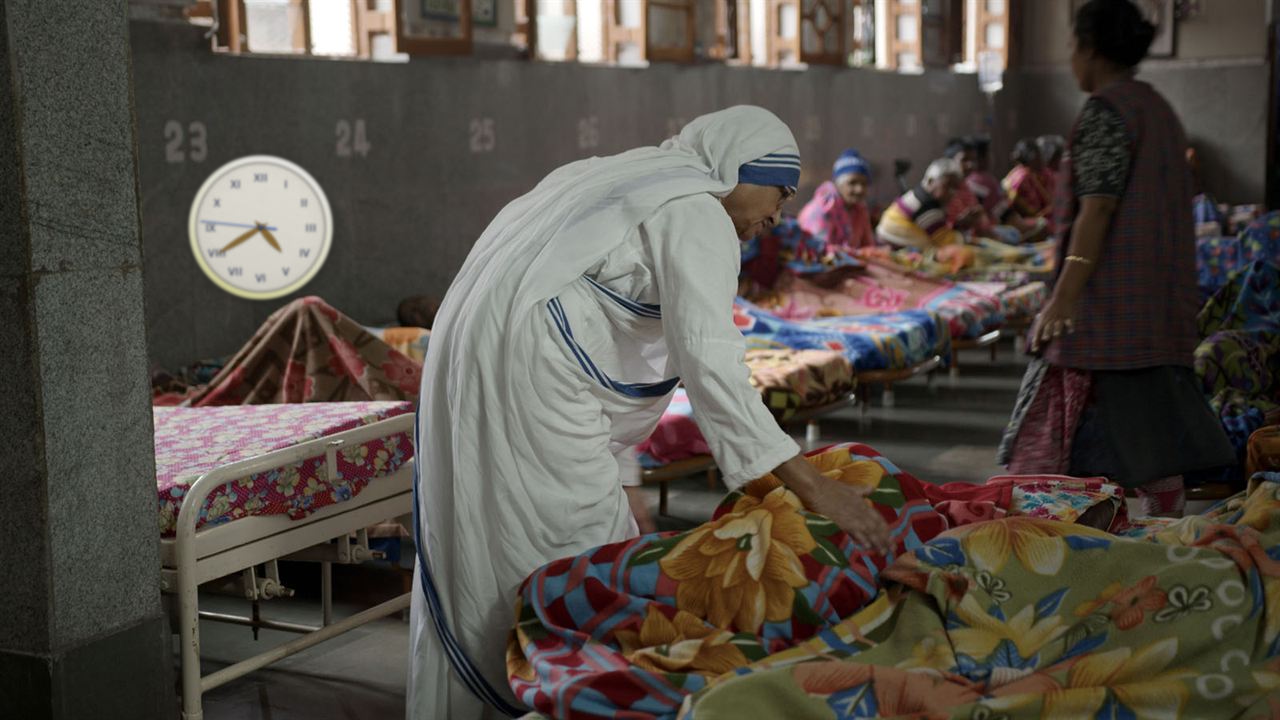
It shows 4h39m46s
